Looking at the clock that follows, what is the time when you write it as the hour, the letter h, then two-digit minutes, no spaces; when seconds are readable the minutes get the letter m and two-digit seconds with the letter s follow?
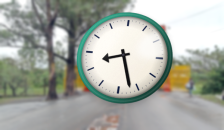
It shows 8h27
